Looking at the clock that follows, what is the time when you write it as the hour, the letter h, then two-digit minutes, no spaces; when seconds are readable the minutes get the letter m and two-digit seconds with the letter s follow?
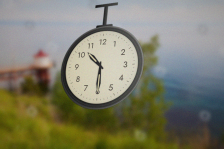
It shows 10h30
